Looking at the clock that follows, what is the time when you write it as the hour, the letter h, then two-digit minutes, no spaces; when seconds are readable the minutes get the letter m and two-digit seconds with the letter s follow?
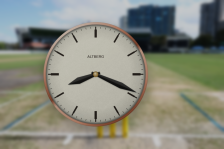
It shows 8h19
